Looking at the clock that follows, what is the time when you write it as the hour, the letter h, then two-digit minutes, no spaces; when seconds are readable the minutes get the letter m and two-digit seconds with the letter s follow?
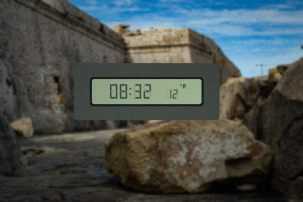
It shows 8h32
